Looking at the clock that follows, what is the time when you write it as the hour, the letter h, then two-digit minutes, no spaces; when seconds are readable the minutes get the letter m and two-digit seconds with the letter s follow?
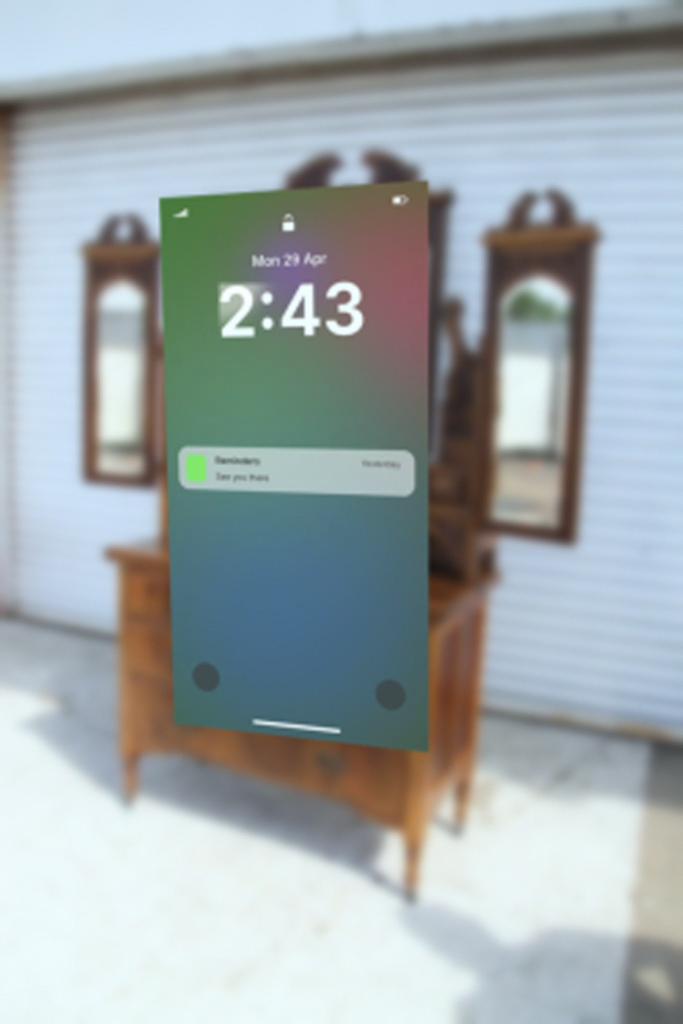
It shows 2h43
